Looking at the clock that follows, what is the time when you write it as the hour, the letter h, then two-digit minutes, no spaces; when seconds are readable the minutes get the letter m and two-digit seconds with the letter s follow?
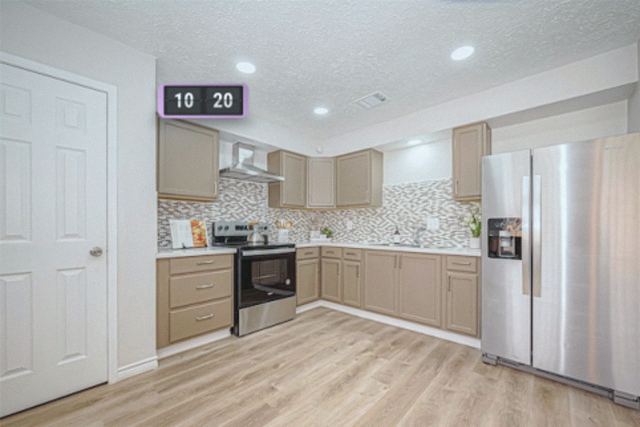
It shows 10h20
